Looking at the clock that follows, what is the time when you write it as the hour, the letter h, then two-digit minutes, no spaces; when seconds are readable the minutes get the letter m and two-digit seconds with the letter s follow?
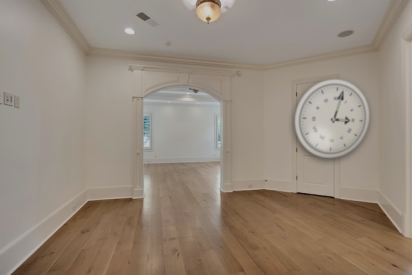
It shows 3h02
